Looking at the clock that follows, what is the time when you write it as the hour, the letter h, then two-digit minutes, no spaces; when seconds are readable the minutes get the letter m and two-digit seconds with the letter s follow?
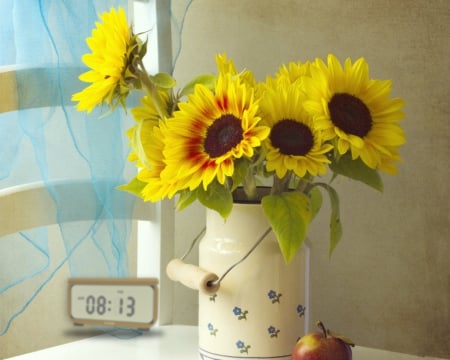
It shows 8h13
